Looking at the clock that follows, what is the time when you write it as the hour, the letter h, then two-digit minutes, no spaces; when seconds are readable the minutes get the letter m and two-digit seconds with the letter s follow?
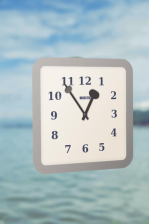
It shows 12h54
